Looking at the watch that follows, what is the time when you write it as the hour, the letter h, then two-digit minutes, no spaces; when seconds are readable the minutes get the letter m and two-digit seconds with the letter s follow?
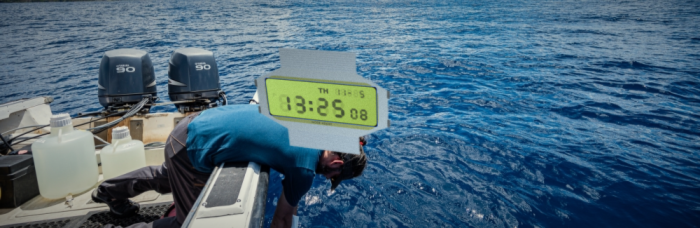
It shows 13h25m08s
